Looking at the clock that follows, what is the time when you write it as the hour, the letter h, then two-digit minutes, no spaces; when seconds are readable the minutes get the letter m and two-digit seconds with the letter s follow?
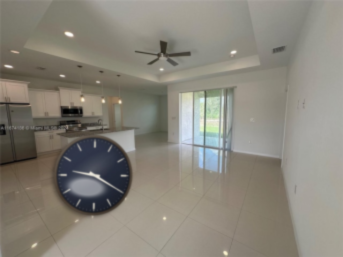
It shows 9h20
